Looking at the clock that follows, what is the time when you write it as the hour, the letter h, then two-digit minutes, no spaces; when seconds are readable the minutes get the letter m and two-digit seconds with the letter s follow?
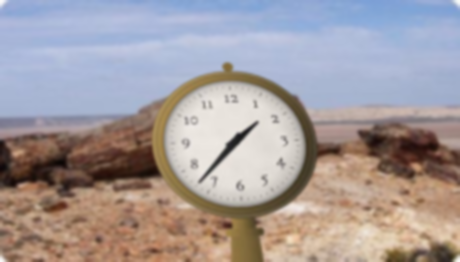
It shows 1h37
